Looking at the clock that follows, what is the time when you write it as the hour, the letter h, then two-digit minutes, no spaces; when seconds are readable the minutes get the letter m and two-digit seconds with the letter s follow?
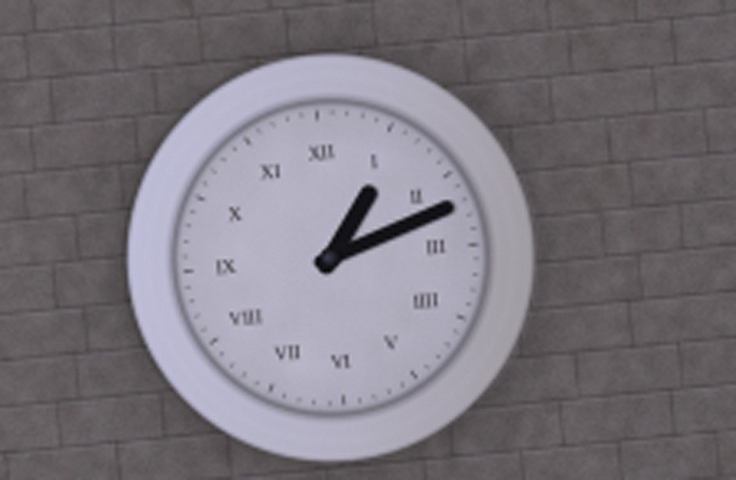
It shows 1h12
